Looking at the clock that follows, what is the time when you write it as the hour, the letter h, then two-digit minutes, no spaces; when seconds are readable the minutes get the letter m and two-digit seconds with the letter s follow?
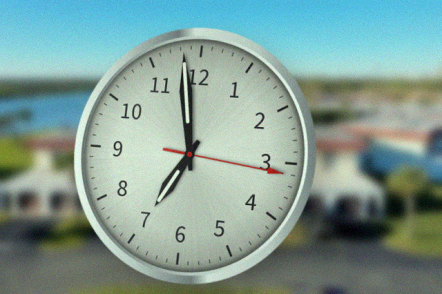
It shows 6h58m16s
